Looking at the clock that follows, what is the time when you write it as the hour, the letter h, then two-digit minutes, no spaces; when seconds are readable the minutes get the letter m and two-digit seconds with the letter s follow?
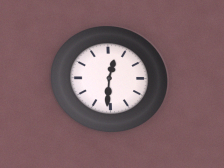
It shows 12h31
